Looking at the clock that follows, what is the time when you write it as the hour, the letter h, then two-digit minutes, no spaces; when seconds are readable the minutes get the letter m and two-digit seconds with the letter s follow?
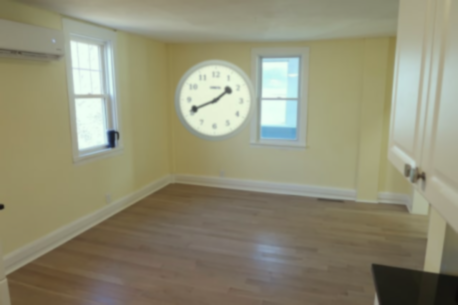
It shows 1h41
